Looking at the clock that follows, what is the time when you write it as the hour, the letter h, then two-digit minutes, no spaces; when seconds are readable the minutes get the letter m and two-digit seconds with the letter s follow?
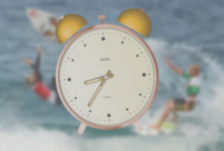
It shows 8h36
